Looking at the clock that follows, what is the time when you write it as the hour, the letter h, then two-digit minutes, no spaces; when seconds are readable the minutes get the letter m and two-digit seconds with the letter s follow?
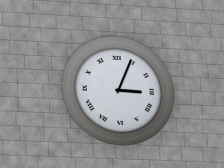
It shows 3h04
